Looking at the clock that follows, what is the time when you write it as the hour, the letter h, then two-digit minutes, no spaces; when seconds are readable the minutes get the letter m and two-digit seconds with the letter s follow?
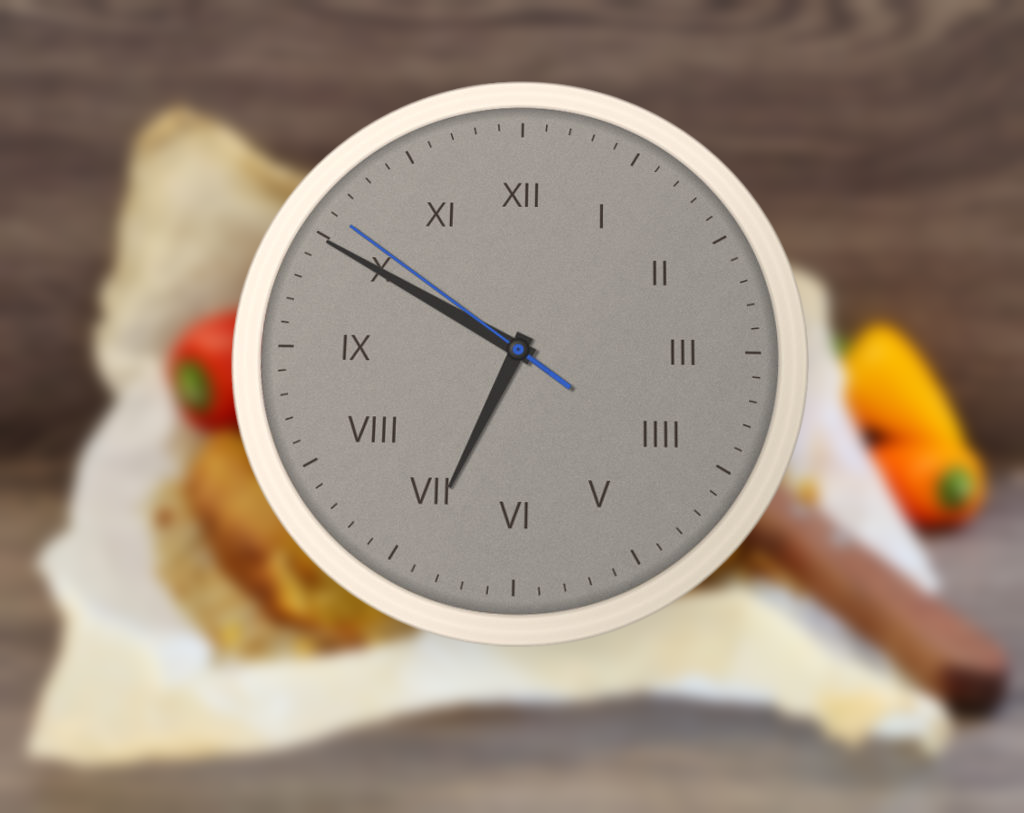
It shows 6h49m51s
